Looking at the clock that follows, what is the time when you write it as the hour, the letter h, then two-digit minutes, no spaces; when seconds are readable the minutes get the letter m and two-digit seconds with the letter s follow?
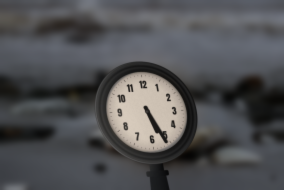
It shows 5h26
